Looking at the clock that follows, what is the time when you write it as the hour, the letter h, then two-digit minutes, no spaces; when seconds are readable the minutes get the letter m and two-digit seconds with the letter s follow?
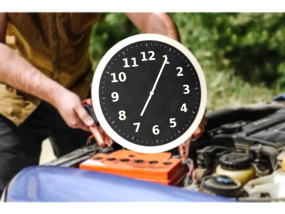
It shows 7h05
